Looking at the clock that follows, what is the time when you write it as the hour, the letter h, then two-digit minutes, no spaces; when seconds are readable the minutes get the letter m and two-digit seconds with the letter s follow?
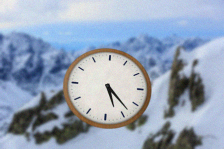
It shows 5h23
